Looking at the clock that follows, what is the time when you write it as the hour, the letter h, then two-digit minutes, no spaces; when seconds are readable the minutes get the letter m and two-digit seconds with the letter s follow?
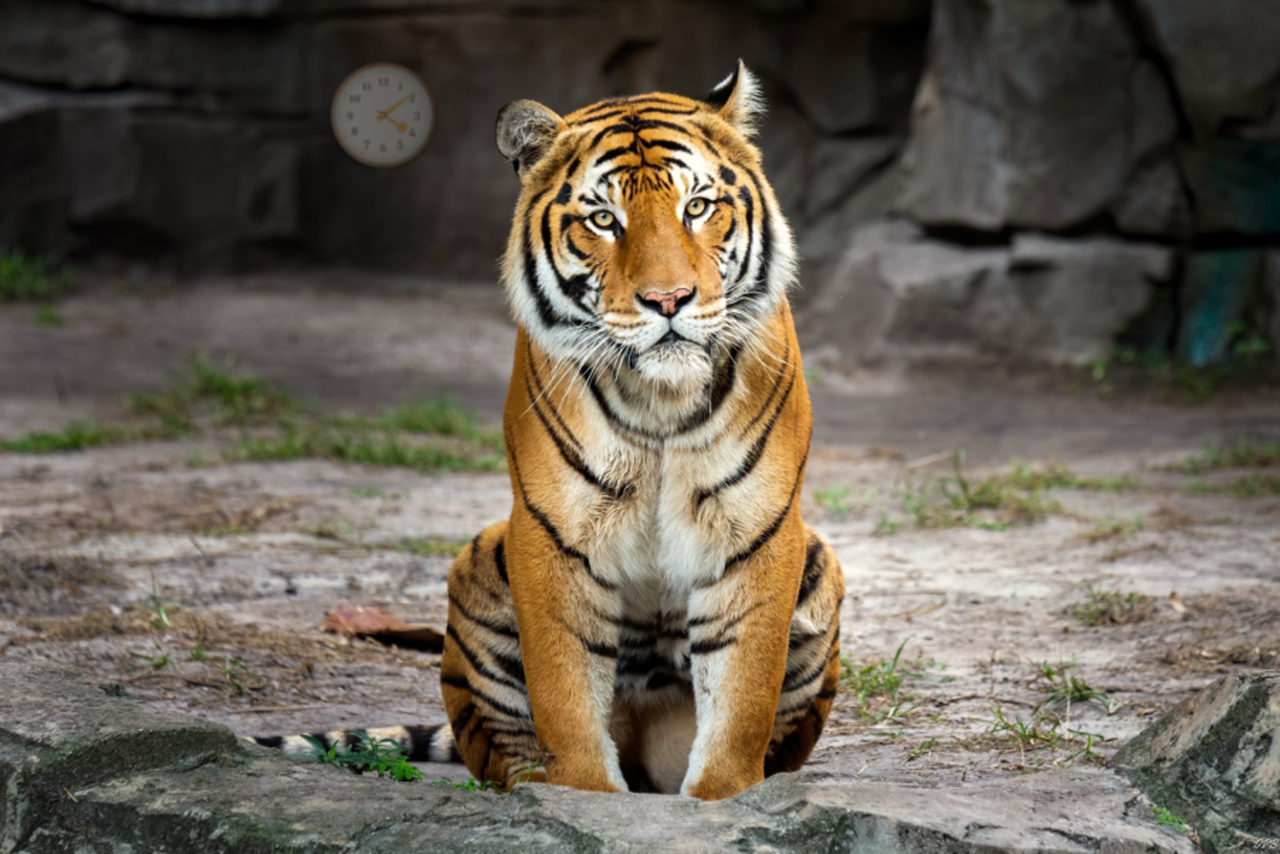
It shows 4h09
